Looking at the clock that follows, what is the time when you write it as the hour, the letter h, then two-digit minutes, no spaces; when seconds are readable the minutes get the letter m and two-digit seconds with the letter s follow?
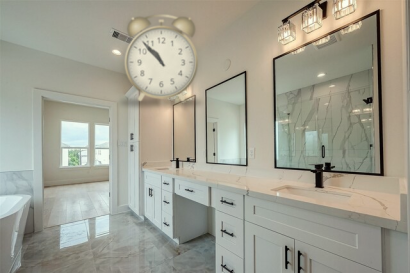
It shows 10h53
